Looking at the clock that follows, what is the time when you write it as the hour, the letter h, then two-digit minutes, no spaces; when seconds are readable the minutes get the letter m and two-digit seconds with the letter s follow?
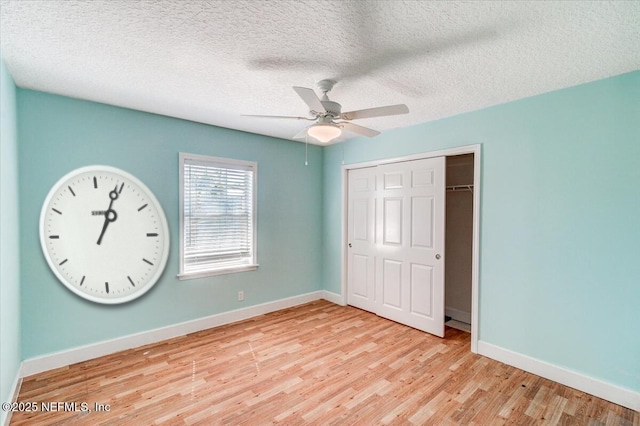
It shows 1h04
